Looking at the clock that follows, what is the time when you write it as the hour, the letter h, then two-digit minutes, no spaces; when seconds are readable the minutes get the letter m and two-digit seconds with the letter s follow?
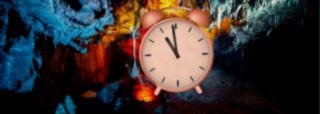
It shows 10h59
